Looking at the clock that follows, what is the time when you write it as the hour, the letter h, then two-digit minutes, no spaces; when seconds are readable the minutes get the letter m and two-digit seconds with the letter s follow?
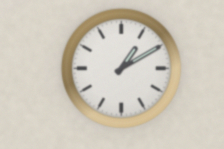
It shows 1h10
